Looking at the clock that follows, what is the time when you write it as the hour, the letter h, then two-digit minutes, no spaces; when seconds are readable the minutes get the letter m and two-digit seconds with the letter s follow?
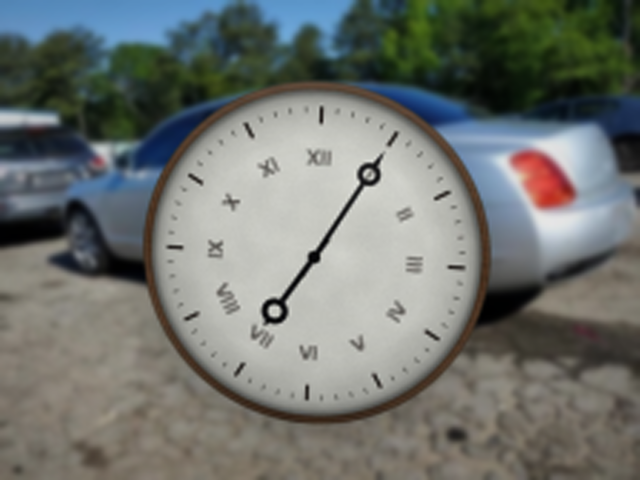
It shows 7h05
